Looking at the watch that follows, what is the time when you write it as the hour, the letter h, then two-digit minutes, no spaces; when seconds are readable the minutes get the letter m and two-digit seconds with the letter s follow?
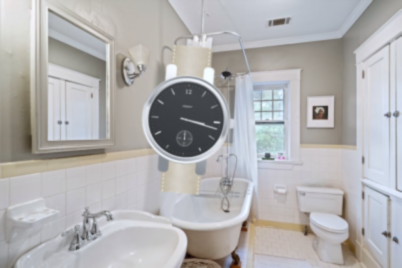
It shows 3h17
